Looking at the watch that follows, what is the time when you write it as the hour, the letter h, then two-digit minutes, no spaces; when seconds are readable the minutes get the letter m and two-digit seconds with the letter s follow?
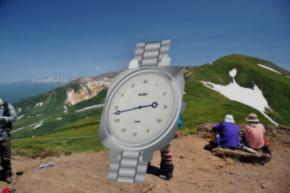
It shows 2h43
